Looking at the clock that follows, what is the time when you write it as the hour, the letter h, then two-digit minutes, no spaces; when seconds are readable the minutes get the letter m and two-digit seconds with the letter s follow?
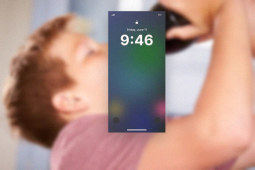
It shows 9h46
